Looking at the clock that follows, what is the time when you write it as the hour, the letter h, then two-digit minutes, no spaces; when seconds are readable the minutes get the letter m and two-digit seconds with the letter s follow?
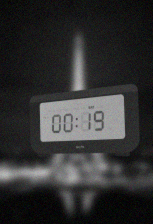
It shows 0h19
